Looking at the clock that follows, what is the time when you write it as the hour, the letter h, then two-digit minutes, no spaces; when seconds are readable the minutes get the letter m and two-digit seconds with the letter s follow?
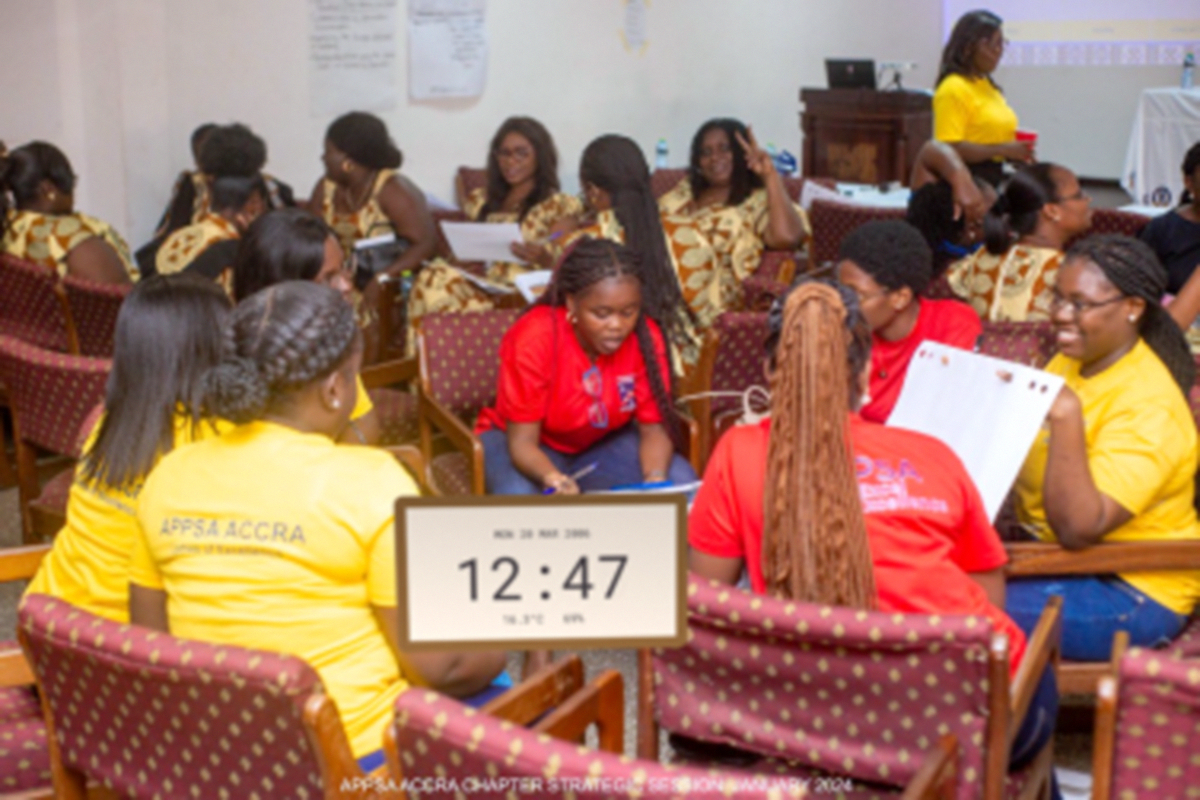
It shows 12h47
